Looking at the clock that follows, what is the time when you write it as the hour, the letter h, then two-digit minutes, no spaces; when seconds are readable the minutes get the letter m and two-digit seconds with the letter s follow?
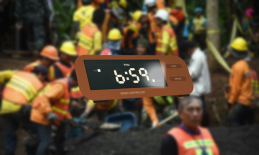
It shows 6h59
